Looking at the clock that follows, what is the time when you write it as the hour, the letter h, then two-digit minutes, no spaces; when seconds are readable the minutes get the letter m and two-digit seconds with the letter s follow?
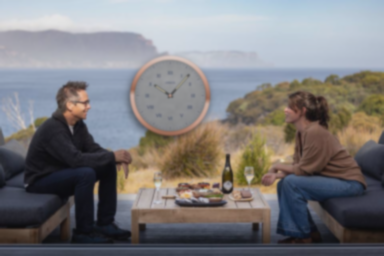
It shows 10h07
